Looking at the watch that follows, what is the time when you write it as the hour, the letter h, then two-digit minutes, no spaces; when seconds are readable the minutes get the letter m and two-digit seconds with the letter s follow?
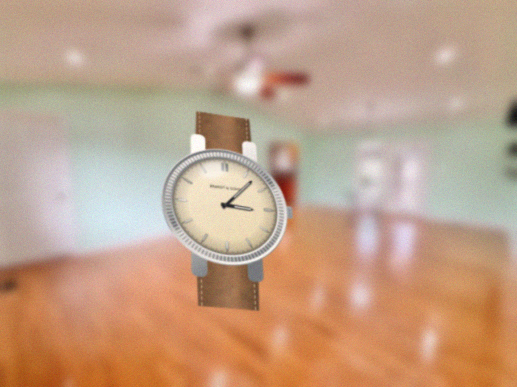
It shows 3h07
